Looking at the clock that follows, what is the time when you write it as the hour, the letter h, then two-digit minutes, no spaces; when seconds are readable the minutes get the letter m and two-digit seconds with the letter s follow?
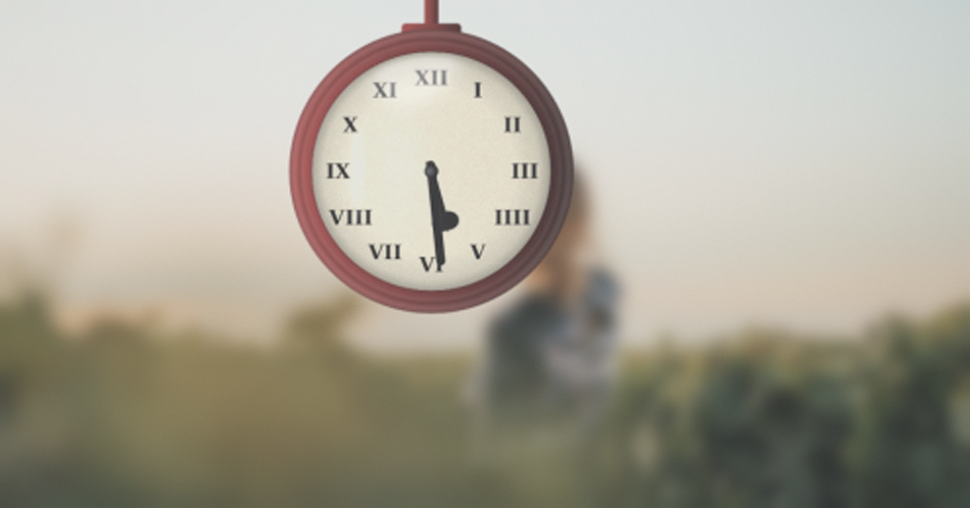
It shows 5h29
